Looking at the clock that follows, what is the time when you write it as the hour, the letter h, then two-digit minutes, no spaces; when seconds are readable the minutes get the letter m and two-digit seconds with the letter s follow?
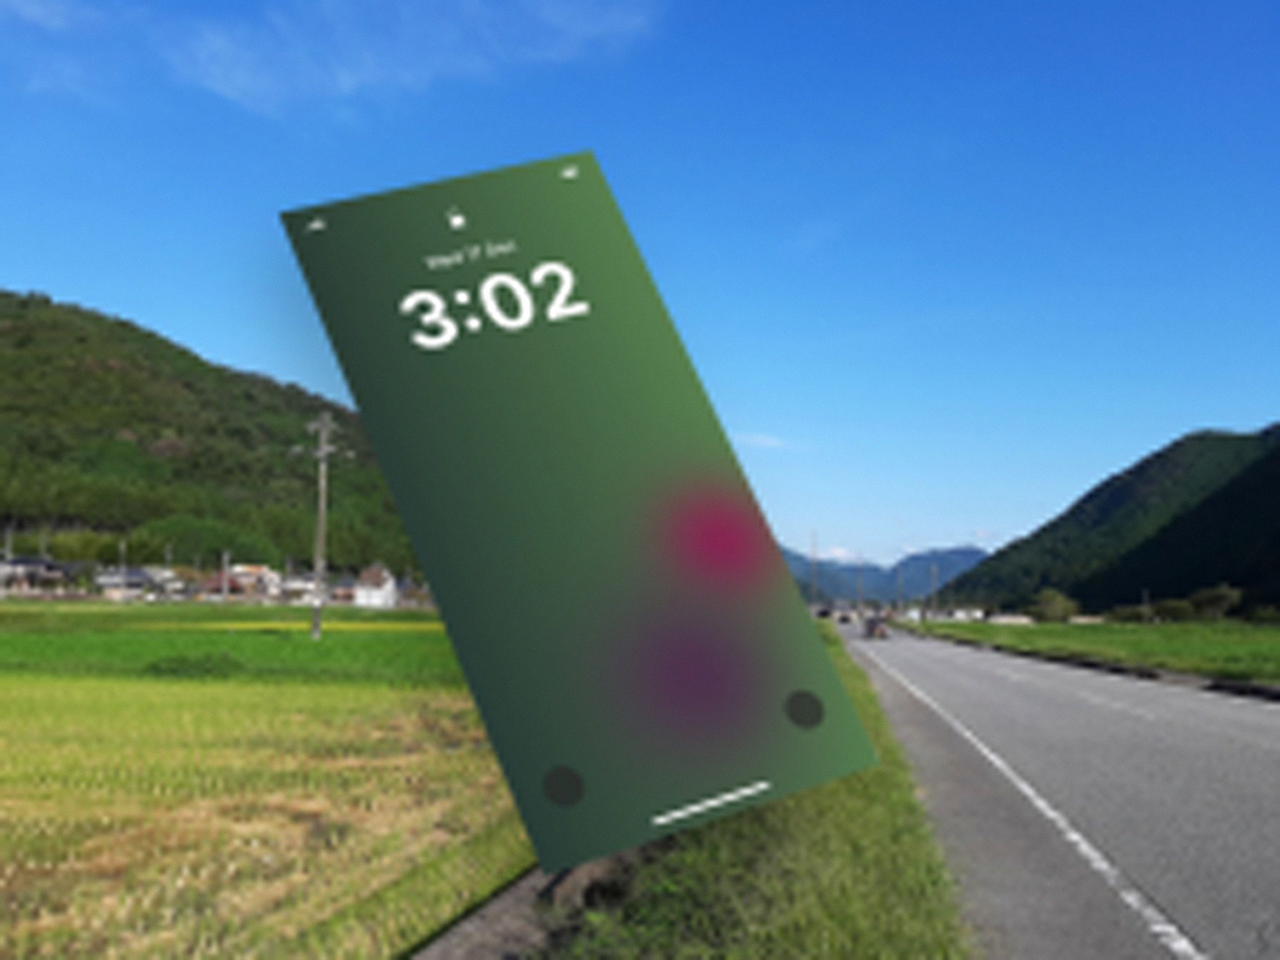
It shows 3h02
